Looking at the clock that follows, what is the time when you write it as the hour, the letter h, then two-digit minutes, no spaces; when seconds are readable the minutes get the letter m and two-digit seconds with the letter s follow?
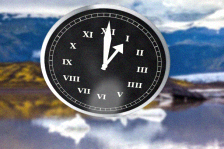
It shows 1h00
